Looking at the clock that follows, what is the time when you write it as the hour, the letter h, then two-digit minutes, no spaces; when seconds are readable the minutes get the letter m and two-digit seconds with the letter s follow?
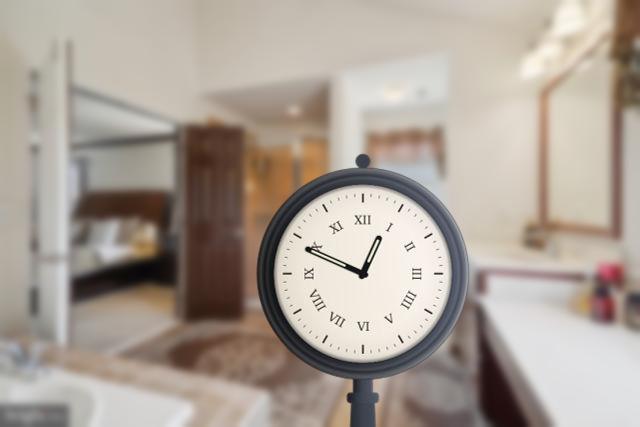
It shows 12h49
